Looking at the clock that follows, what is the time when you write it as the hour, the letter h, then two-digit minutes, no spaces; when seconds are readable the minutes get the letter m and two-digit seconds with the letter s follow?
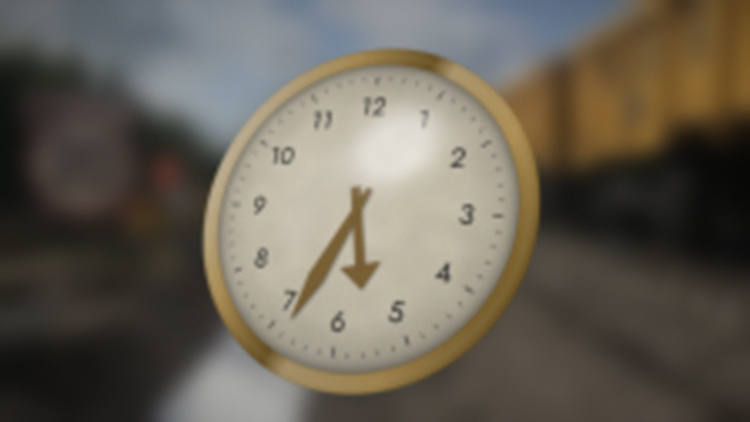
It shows 5h34
